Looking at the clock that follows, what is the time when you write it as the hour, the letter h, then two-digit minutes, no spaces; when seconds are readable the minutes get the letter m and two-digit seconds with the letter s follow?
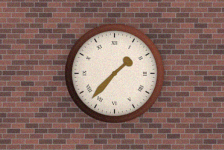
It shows 1h37
